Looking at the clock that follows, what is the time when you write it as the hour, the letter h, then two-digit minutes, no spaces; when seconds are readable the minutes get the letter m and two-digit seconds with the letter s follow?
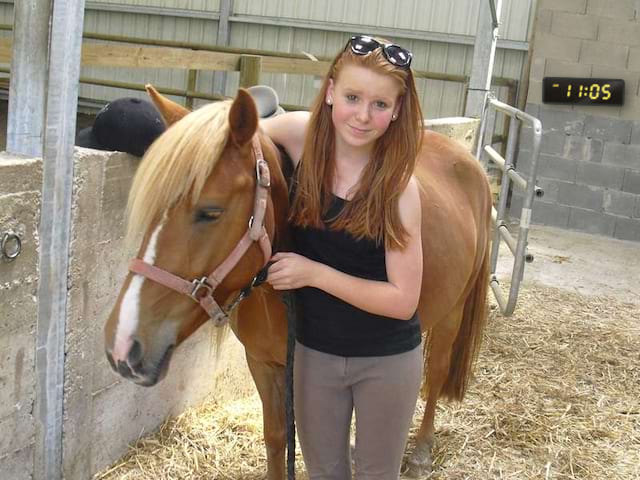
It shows 11h05
